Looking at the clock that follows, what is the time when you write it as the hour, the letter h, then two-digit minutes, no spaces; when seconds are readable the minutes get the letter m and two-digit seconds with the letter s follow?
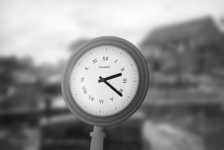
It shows 2h21
